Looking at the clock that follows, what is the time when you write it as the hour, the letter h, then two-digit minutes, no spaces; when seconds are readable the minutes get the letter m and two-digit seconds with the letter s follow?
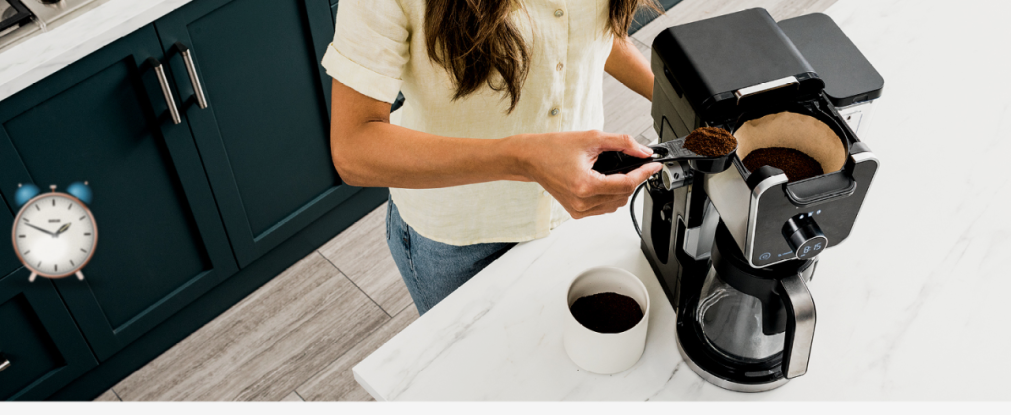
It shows 1h49
